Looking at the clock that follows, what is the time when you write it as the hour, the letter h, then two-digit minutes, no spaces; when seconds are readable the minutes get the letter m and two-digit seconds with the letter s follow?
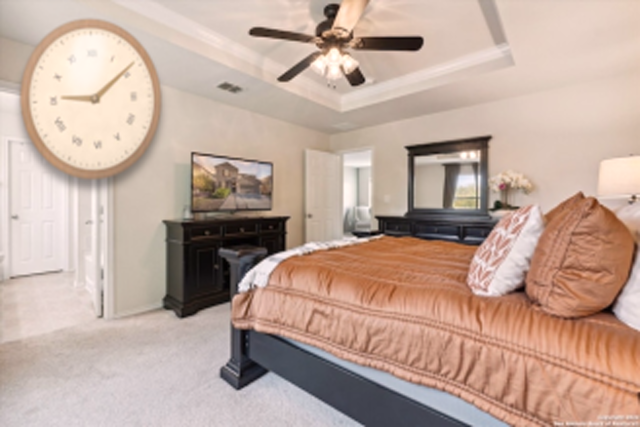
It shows 9h09
